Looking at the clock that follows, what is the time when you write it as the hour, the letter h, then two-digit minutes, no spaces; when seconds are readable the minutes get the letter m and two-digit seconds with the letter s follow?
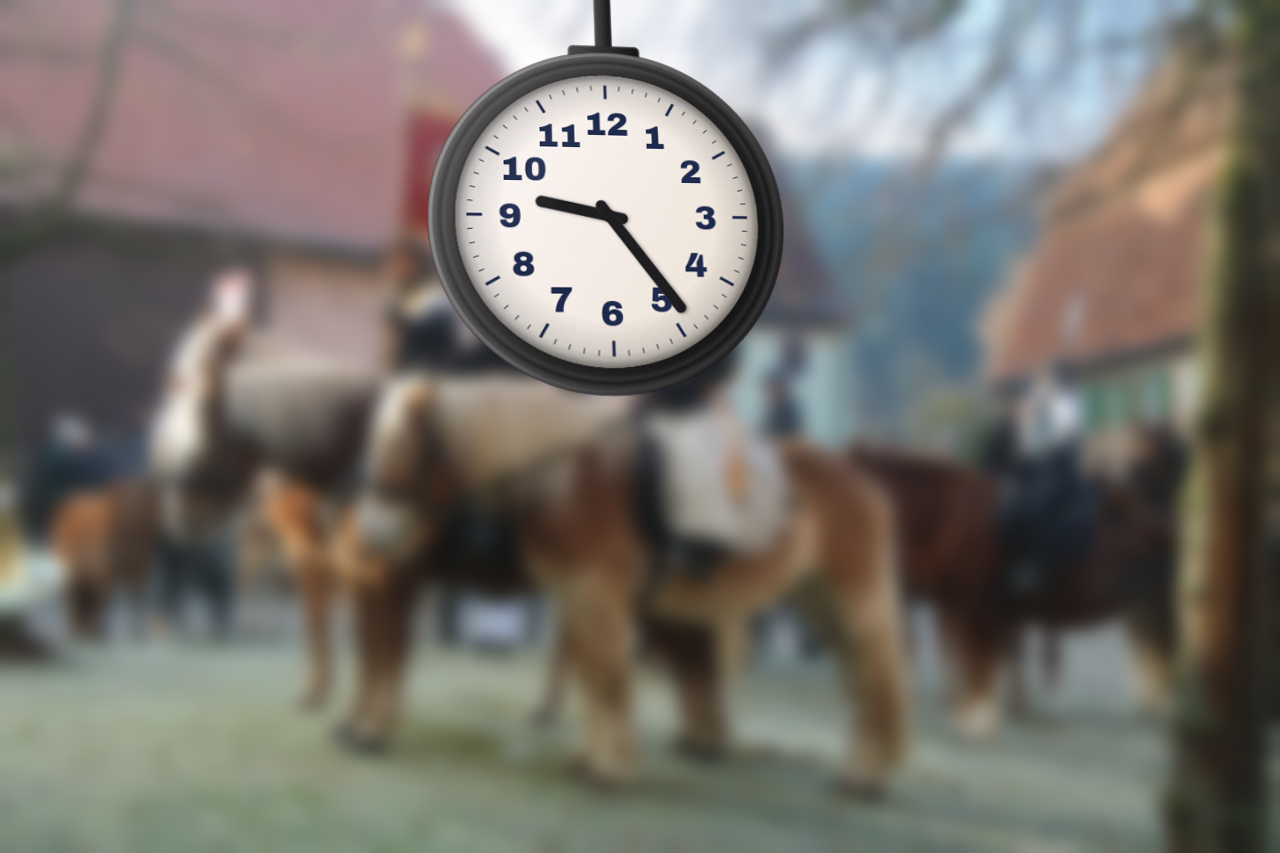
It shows 9h24
